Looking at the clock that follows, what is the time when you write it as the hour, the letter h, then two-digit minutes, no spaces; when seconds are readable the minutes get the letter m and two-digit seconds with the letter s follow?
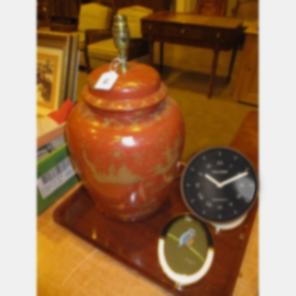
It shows 10h11
